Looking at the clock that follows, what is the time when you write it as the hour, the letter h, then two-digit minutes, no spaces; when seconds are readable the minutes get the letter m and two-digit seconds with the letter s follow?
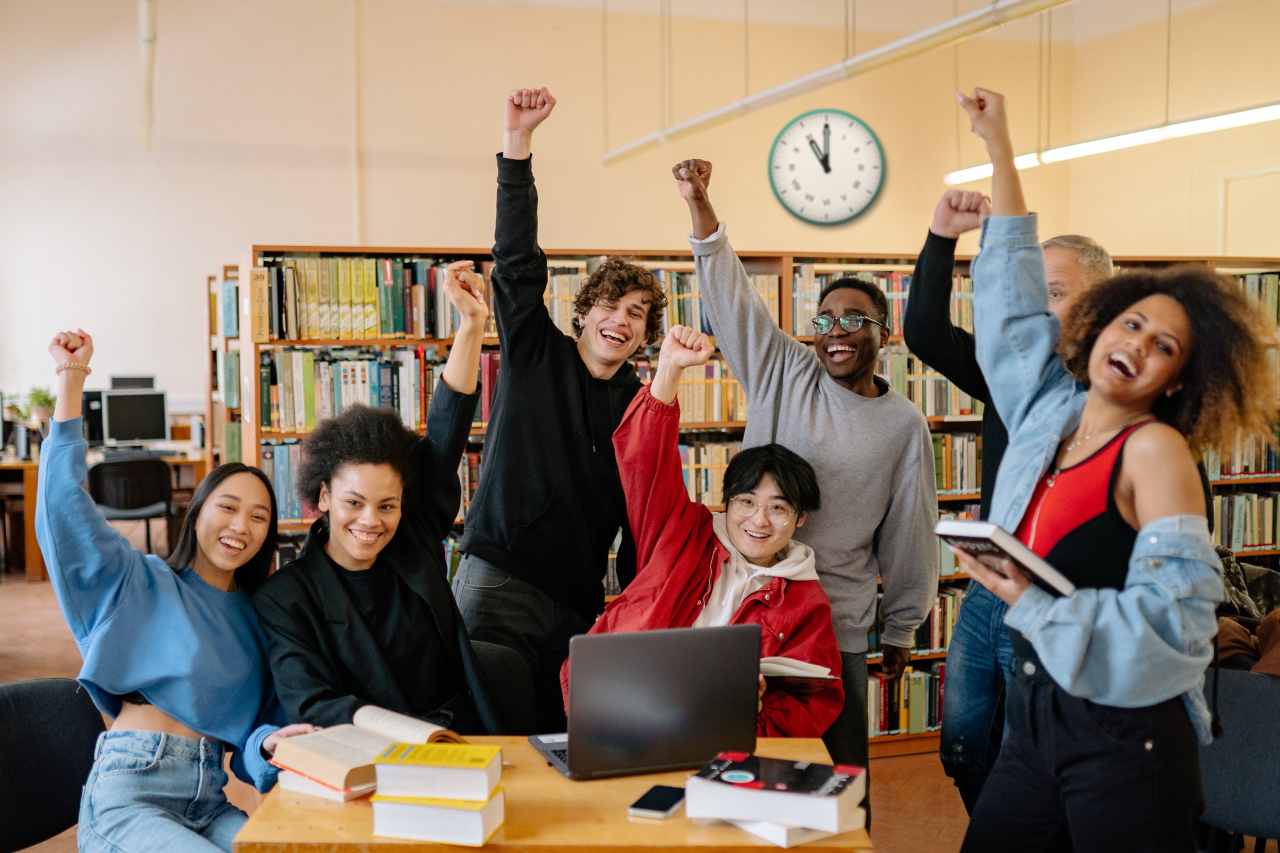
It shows 11h00
